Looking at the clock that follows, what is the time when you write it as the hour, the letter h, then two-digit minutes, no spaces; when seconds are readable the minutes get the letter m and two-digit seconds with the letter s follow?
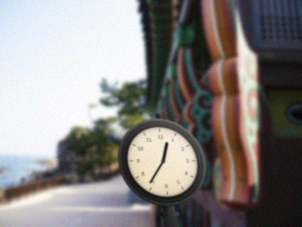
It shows 12h36
